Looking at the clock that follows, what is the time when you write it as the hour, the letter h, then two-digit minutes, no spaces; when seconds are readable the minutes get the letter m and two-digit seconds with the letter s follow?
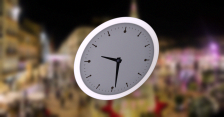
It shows 9h29
